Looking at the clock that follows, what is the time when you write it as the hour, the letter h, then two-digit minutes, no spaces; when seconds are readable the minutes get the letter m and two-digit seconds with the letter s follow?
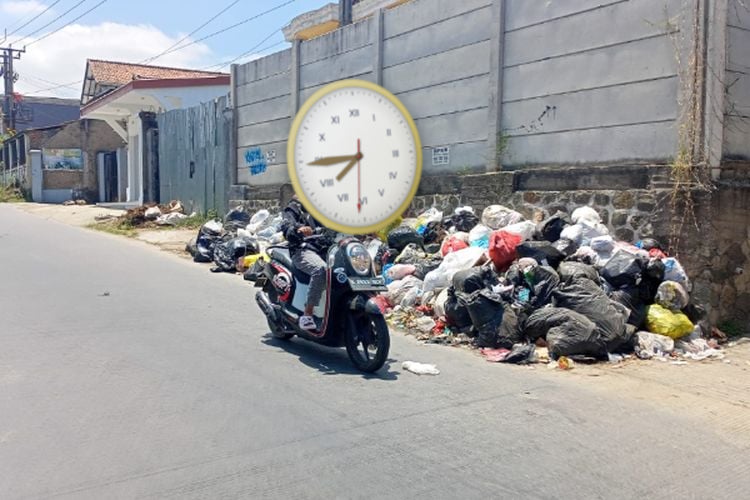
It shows 7h44m31s
